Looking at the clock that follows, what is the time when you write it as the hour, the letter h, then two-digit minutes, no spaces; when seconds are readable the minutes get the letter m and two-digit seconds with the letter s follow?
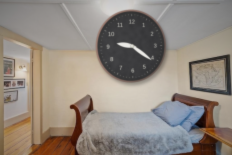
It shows 9h21
